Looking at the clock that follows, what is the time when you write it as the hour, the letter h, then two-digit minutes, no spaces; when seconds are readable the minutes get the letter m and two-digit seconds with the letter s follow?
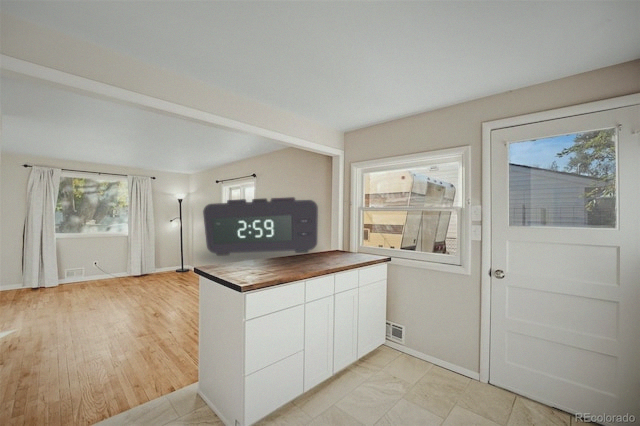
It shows 2h59
